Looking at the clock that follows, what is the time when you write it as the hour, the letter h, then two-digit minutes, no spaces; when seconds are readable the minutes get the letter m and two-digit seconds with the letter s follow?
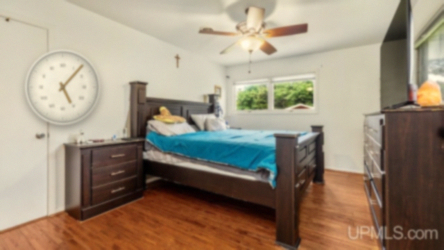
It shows 5h07
